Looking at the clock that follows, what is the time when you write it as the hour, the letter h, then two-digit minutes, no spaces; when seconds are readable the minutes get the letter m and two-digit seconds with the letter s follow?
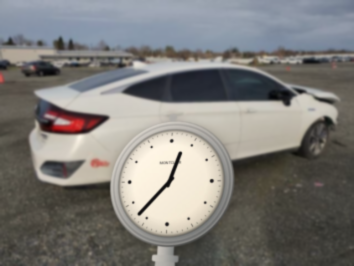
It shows 12h37
